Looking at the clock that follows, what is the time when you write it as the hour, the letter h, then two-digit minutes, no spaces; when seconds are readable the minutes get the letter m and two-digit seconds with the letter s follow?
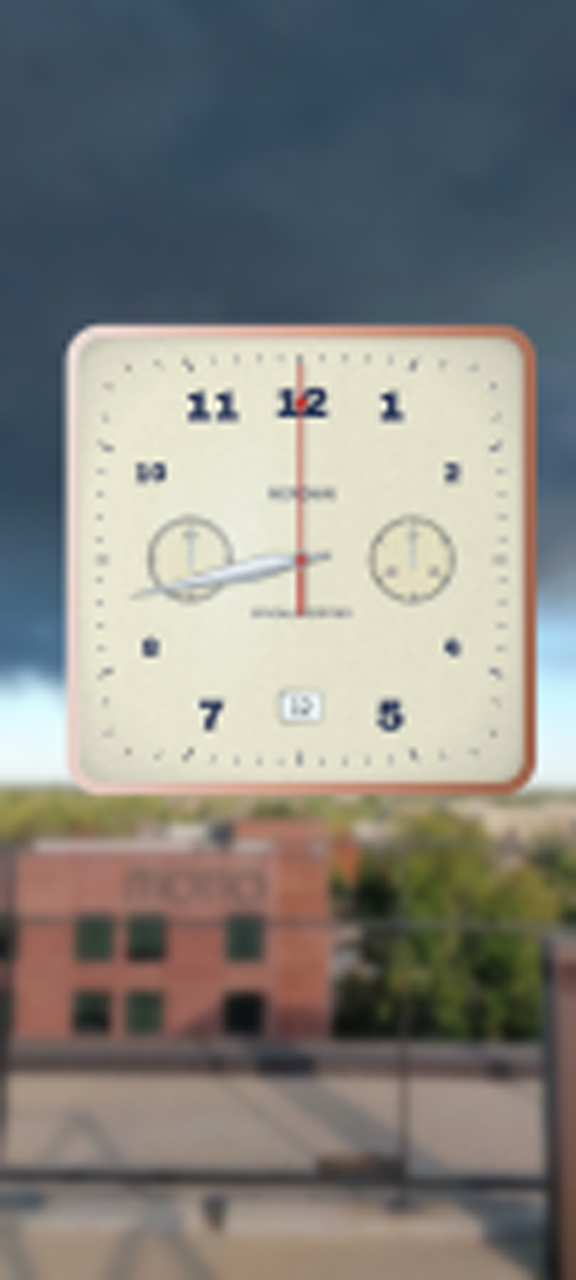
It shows 8h43
